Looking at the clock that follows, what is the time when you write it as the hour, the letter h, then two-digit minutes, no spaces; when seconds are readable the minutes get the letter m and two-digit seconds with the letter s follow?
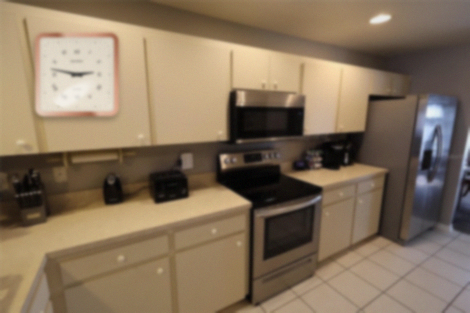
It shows 2h47
